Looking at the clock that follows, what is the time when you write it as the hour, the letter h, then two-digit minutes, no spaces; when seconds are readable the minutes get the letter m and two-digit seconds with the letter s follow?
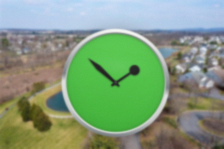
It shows 1h52
